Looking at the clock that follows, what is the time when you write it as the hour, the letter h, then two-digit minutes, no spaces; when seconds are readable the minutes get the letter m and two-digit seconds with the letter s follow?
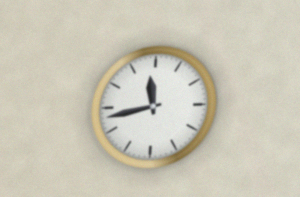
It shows 11h43
